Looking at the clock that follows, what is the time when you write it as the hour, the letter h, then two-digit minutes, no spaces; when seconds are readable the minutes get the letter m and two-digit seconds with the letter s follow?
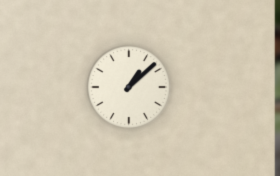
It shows 1h08
